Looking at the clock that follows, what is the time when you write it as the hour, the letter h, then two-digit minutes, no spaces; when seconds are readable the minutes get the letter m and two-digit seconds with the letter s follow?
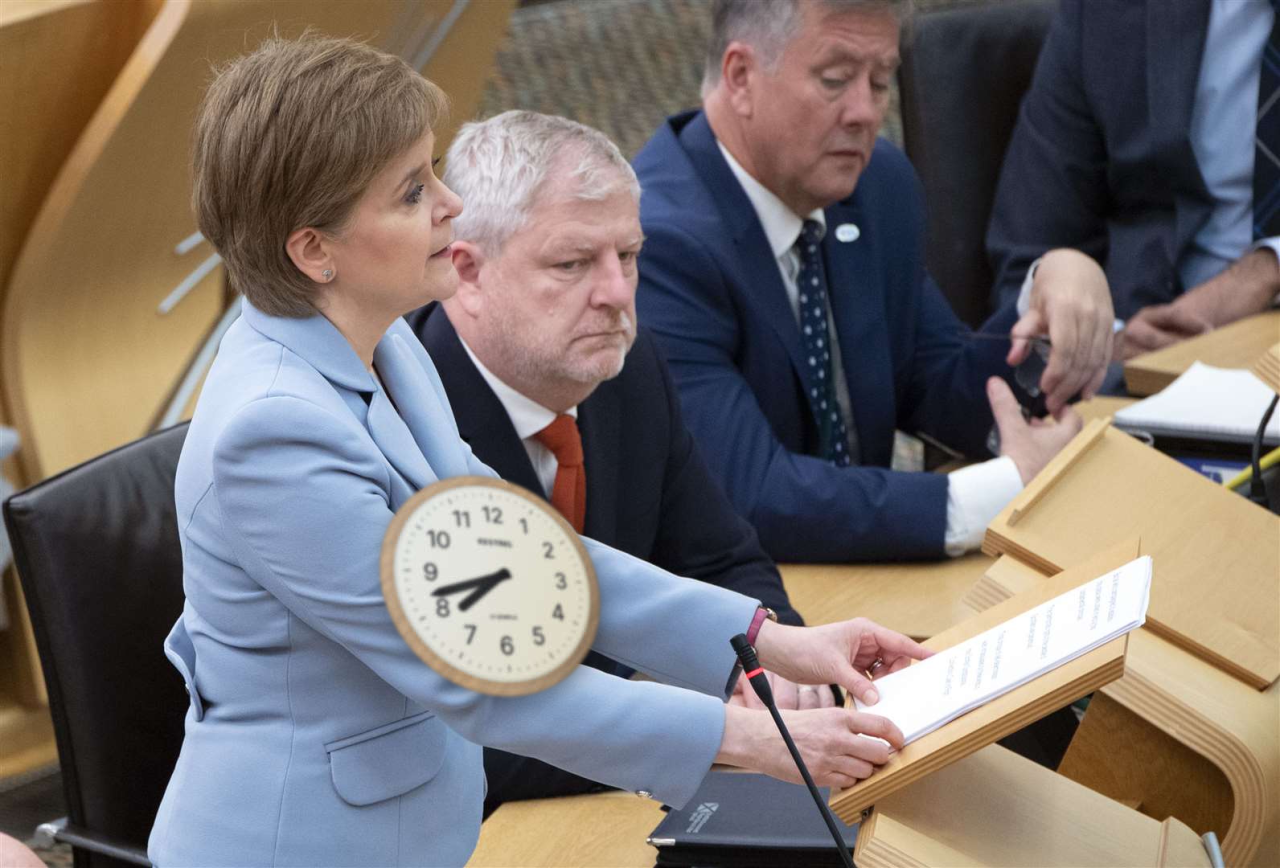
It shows 7h42
